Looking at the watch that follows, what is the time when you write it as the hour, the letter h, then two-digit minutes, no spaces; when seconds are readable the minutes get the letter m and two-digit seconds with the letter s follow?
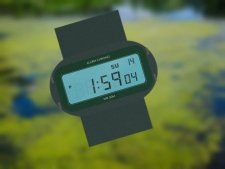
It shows 1h59m04s
